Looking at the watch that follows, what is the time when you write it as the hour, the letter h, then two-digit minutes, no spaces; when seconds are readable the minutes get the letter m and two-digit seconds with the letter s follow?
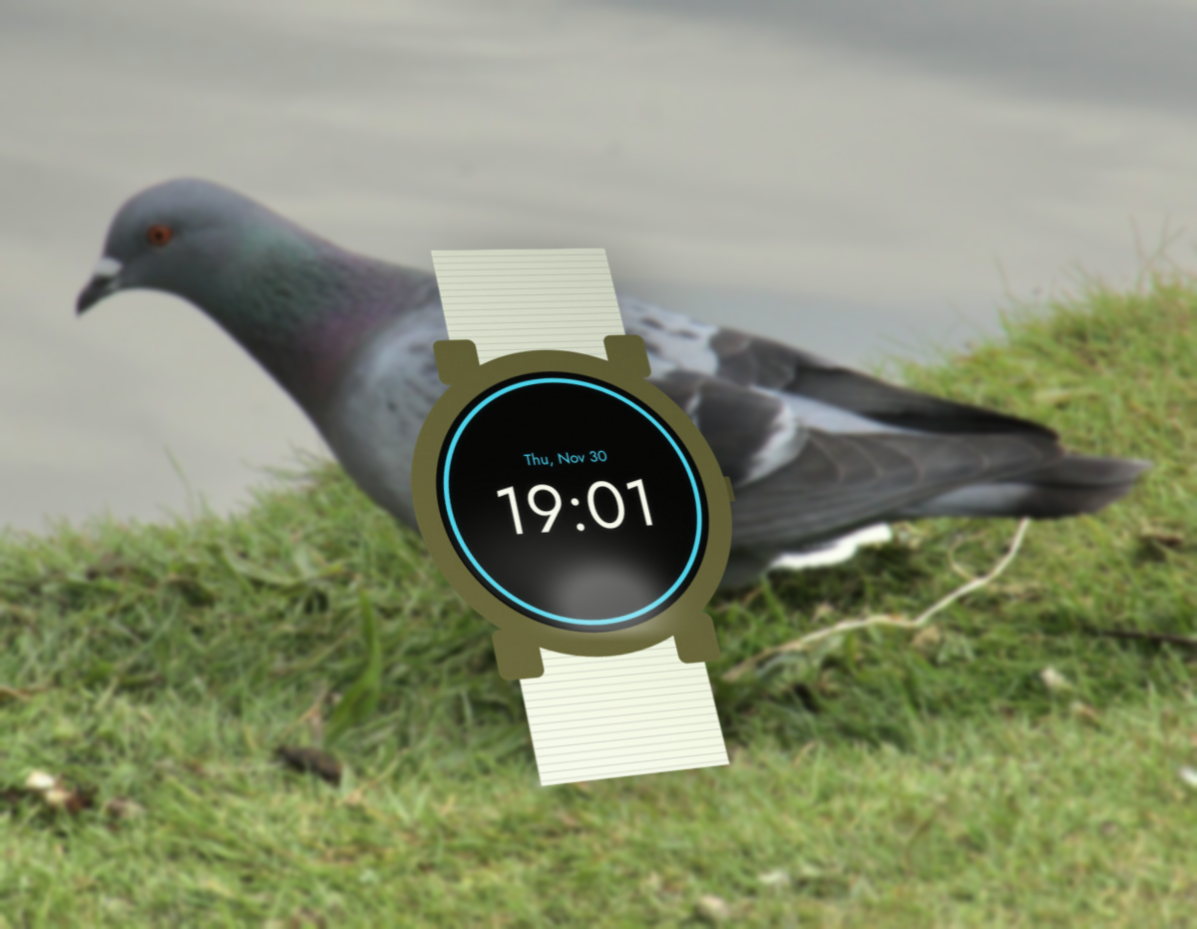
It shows 19h01
